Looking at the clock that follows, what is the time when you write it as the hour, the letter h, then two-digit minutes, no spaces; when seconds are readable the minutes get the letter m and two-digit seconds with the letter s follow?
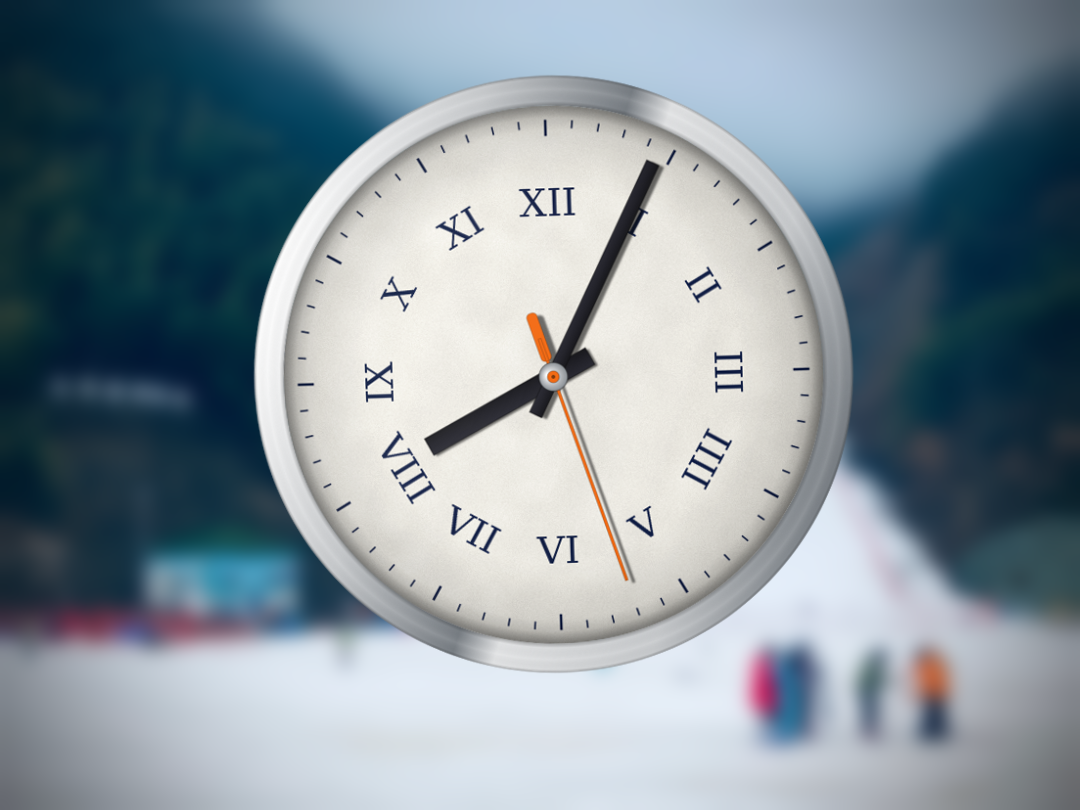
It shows 8h04m27s
